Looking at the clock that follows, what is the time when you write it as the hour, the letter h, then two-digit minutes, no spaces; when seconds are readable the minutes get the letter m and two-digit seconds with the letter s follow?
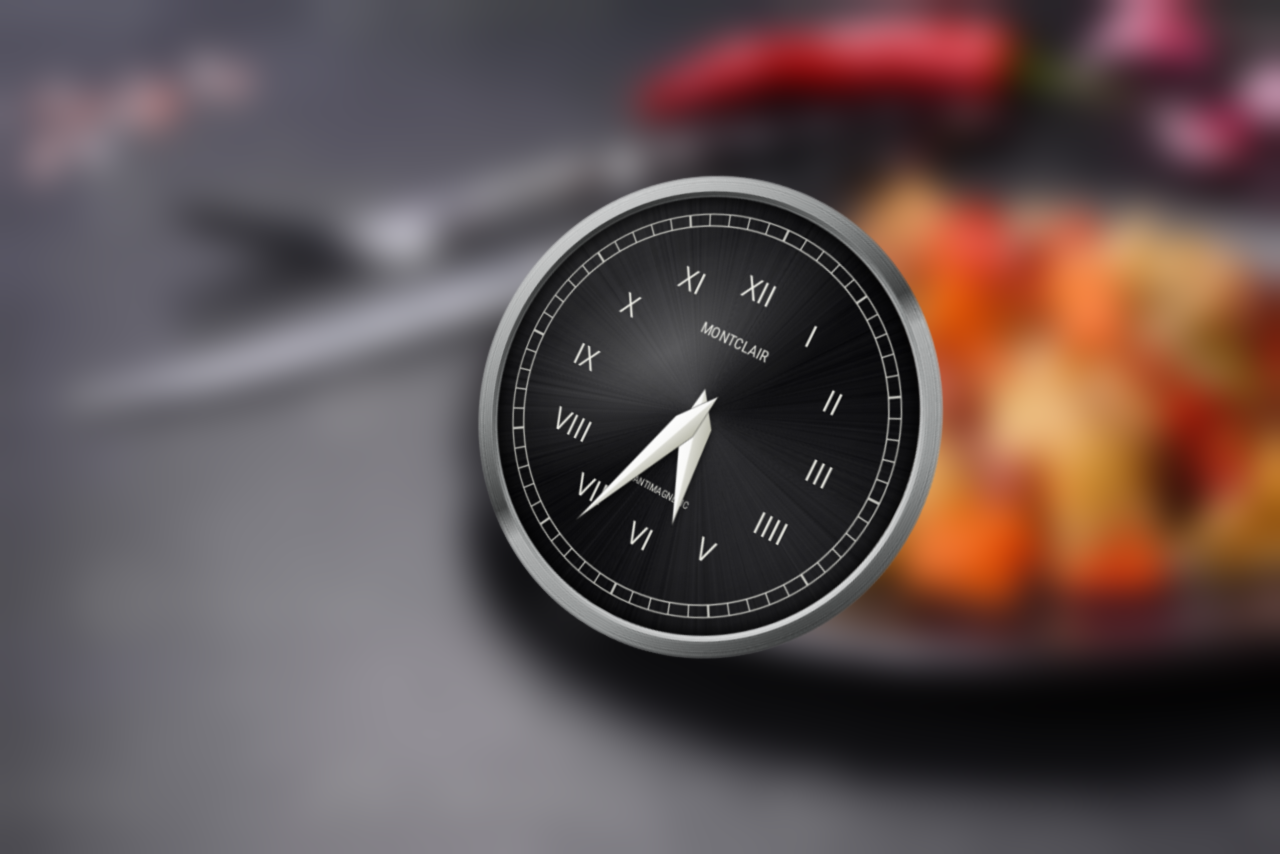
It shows 5h34
